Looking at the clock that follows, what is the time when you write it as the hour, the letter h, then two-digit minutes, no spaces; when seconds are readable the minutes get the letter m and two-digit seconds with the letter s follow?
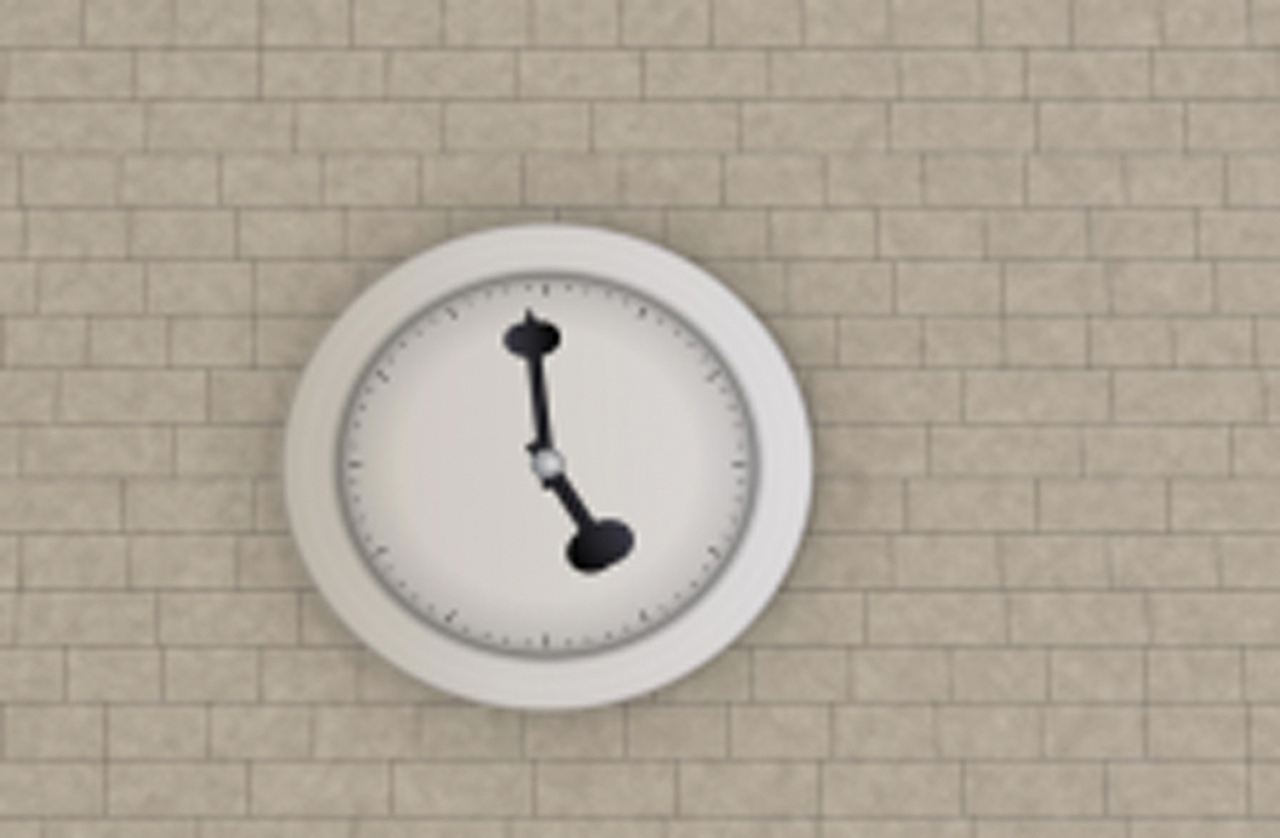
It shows 4h59
